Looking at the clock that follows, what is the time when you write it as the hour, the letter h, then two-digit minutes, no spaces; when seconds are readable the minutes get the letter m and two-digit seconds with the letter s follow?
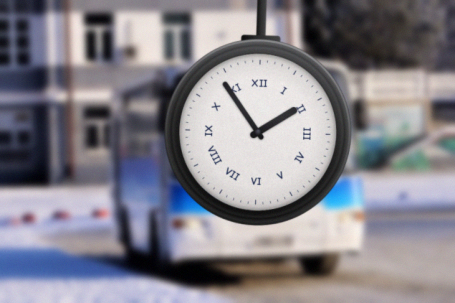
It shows 1h54
